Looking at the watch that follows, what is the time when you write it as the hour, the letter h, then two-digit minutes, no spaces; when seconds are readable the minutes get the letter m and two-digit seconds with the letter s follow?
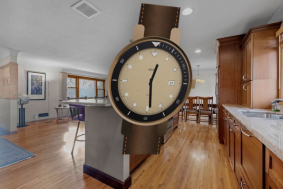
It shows 12h29
